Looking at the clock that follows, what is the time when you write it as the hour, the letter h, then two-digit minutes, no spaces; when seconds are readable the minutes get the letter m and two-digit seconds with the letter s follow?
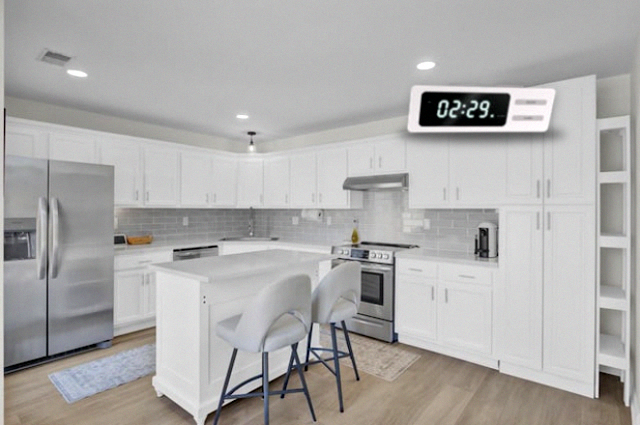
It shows 2h29
